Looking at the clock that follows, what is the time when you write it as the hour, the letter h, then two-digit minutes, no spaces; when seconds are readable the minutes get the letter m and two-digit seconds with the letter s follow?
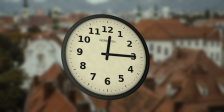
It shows 12h15
